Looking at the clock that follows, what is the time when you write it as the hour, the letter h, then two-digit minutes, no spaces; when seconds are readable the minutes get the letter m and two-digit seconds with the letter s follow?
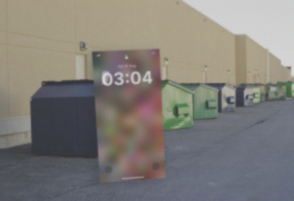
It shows 3h04
